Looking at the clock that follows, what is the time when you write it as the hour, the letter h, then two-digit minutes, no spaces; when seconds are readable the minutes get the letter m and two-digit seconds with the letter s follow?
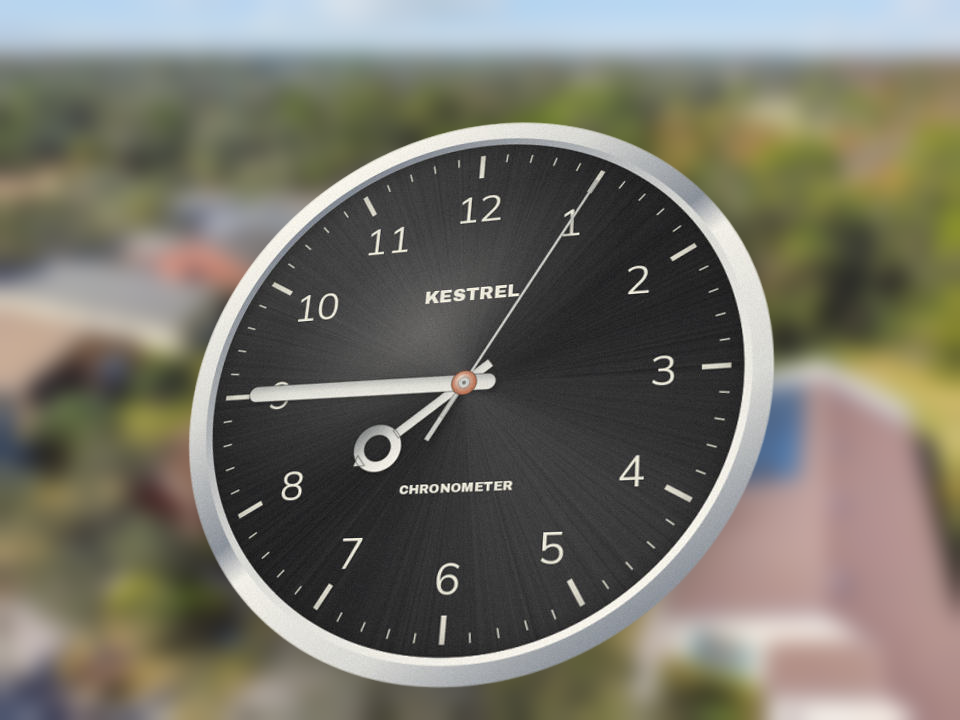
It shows 7h45m05s
